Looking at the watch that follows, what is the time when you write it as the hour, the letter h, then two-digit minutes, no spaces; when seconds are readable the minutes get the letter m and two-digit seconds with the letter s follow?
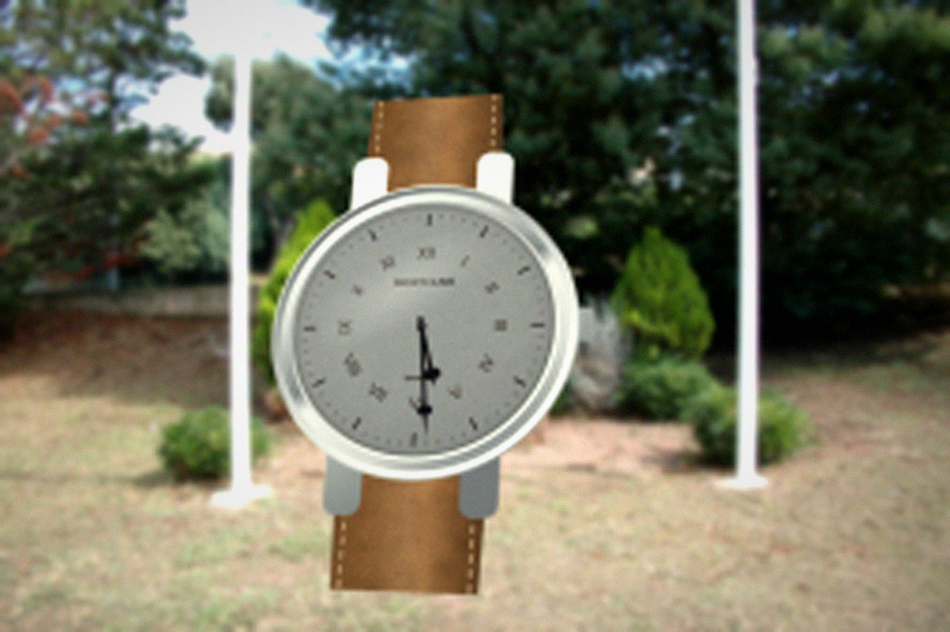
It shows 5h29
